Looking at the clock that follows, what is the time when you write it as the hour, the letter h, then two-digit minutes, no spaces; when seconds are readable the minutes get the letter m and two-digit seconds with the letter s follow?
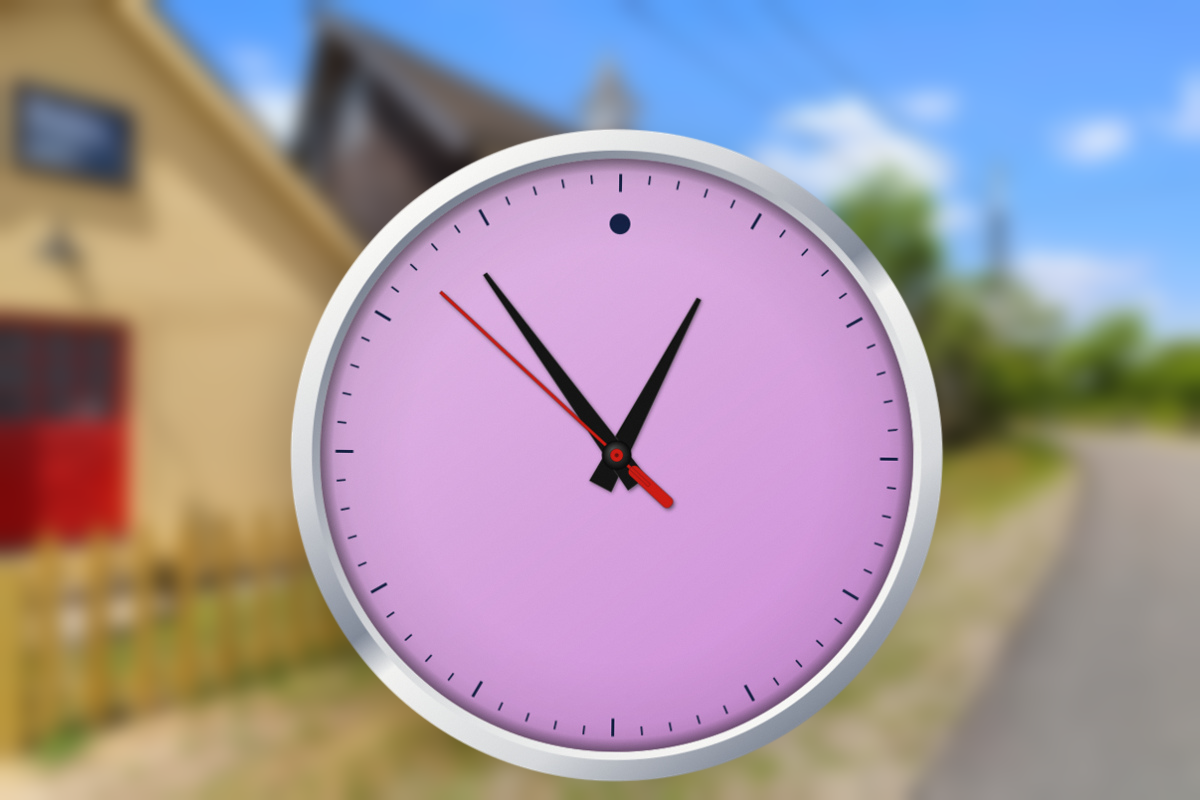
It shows 12h53m52s
